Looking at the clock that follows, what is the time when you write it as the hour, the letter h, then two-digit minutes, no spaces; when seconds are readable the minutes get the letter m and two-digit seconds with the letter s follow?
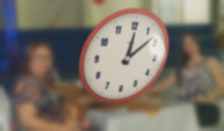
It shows 12h08
